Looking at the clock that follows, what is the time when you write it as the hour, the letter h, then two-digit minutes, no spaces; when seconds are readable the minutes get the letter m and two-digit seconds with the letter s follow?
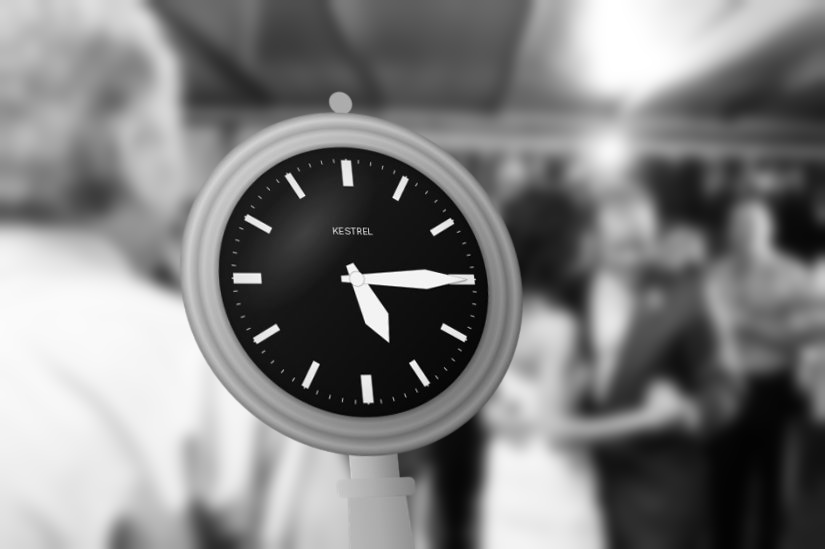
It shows 5h15
